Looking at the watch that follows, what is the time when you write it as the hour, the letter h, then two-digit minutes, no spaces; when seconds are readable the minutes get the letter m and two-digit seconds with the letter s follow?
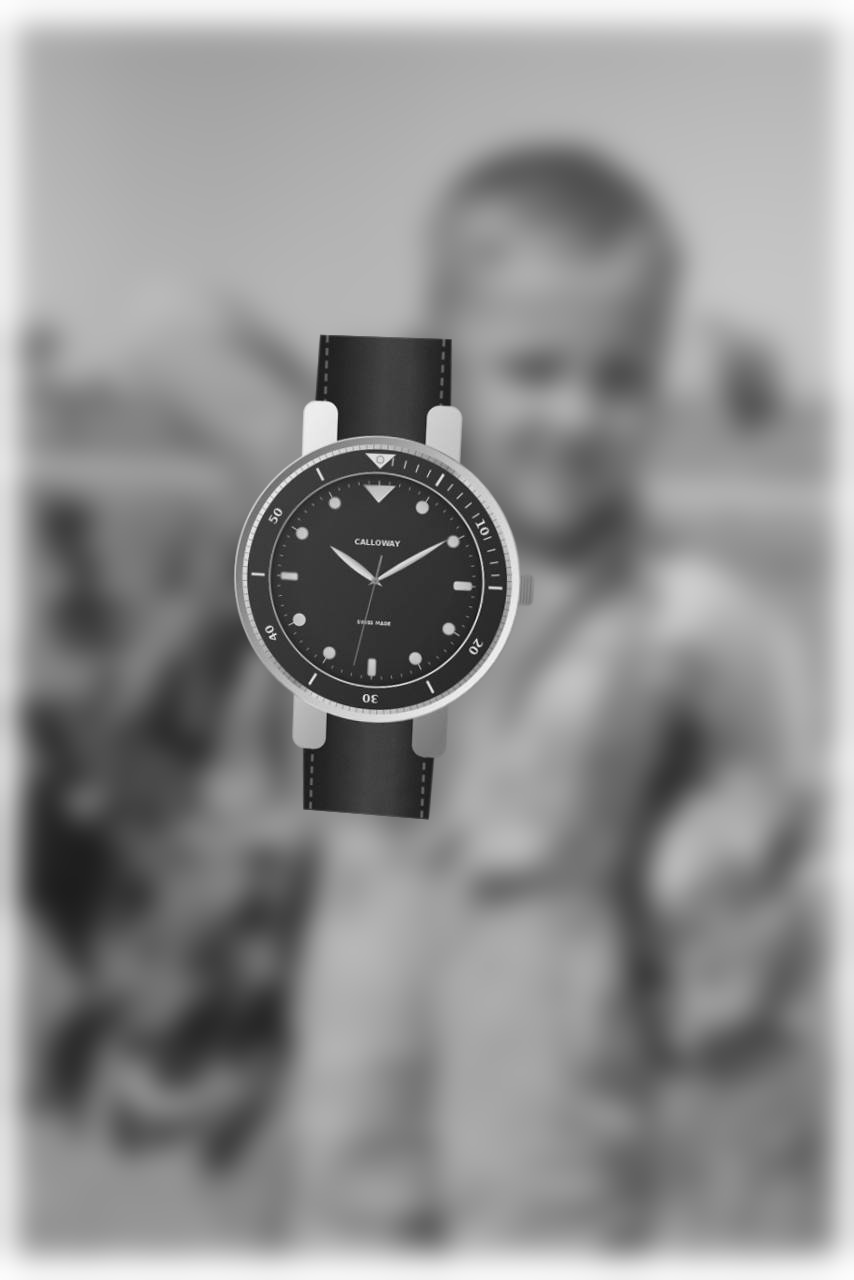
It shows 10h09m32s
